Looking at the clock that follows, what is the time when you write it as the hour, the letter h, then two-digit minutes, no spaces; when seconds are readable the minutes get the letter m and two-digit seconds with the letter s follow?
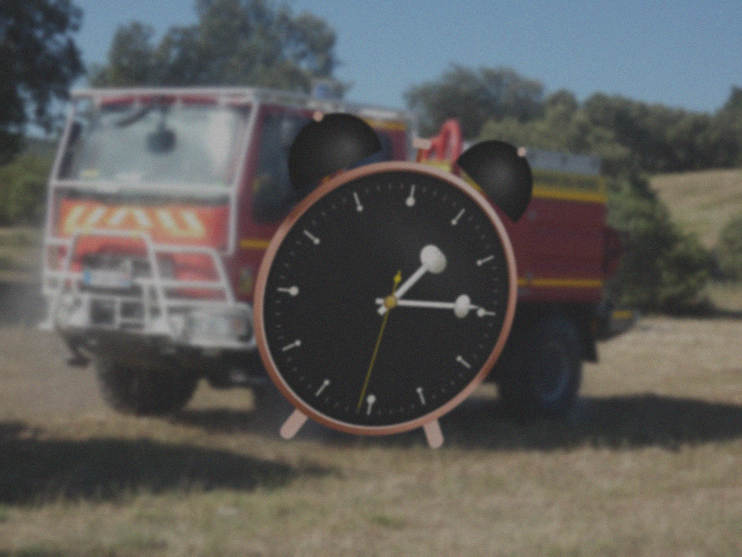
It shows 1h14m31s
